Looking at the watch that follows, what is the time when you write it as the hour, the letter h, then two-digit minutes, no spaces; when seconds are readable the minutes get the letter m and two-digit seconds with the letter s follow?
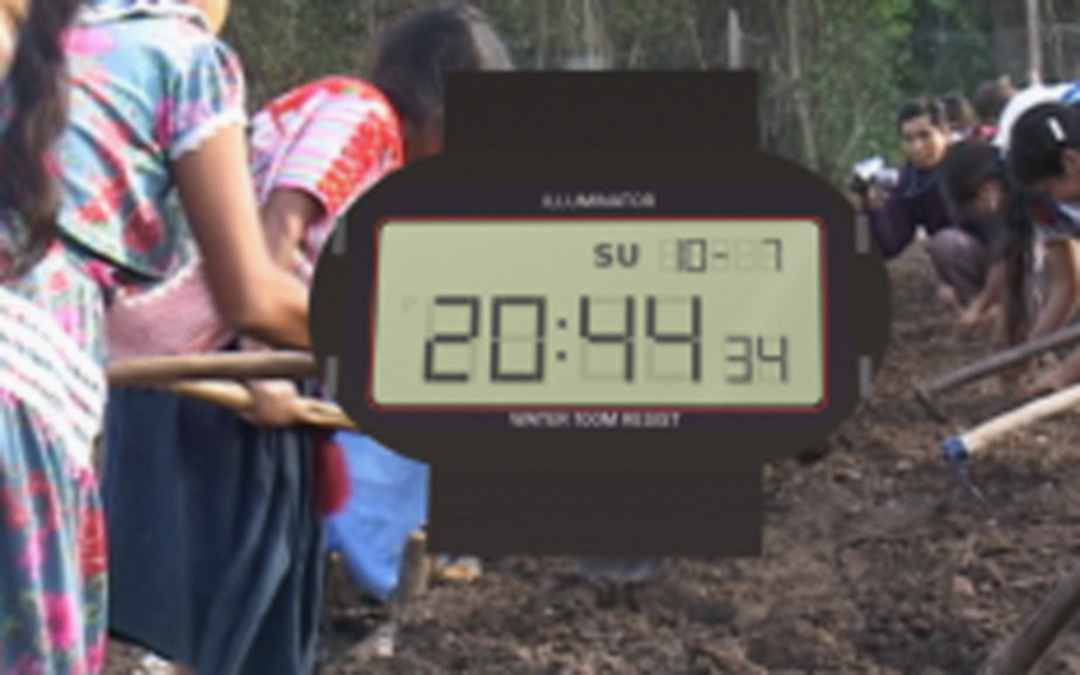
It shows 20h44m34s
